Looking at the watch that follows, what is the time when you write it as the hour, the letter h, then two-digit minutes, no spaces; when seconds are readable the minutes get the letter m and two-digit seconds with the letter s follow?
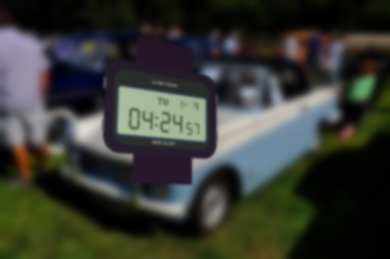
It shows 4h24m57s
